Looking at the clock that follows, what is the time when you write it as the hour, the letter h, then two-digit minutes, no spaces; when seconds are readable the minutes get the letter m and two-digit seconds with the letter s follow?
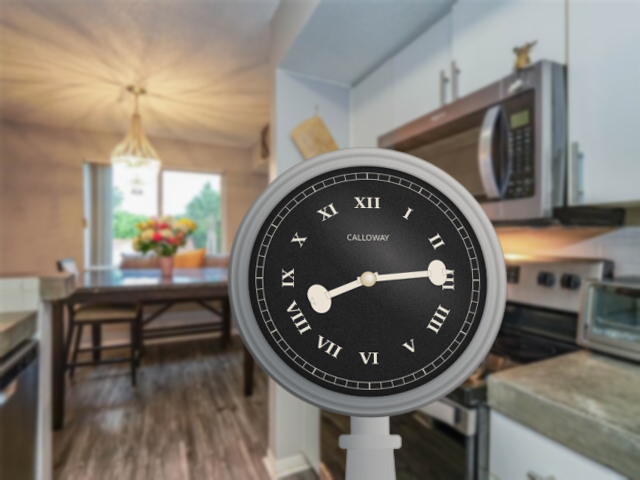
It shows 8h14
